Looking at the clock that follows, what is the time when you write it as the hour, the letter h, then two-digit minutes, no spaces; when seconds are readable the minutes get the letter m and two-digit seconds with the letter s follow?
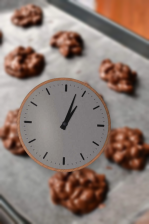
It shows 1h03
